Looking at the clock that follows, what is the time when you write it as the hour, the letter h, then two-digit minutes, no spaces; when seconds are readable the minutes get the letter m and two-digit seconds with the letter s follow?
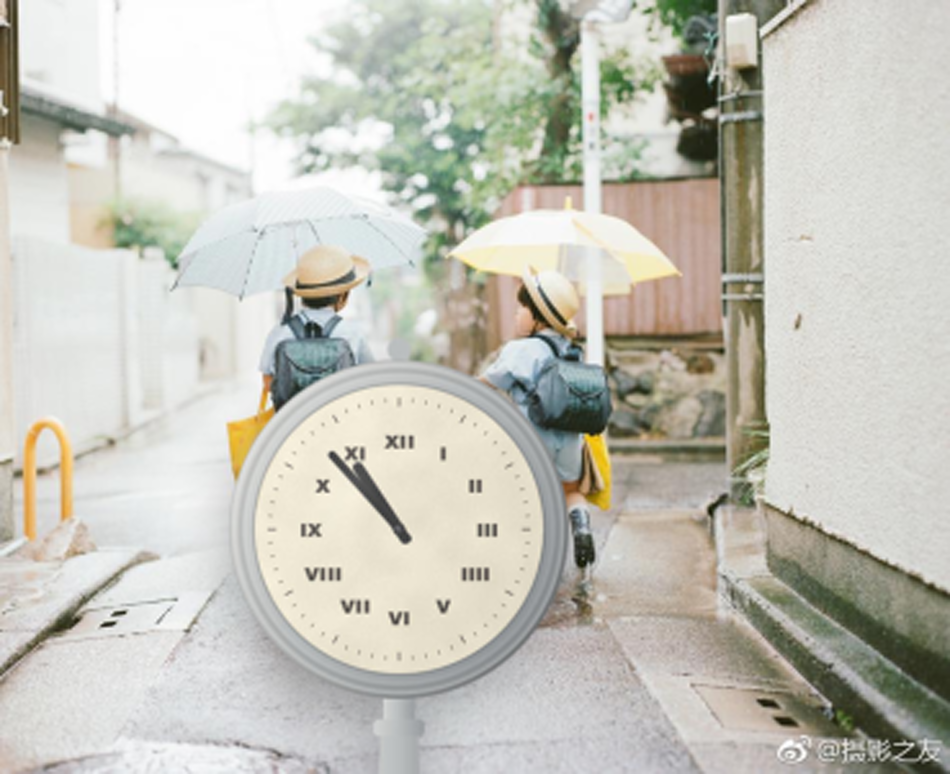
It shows 10h53
